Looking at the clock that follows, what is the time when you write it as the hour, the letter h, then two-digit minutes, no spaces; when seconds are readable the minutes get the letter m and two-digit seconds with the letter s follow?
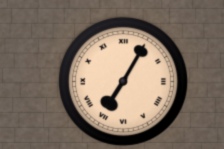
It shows 7h05
